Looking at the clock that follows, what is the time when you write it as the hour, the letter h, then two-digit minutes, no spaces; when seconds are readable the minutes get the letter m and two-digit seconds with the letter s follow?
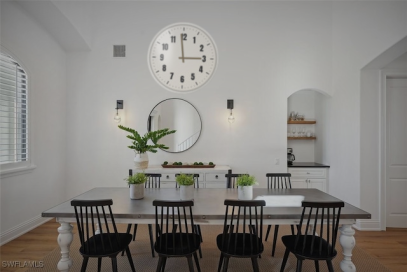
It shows 2h59
